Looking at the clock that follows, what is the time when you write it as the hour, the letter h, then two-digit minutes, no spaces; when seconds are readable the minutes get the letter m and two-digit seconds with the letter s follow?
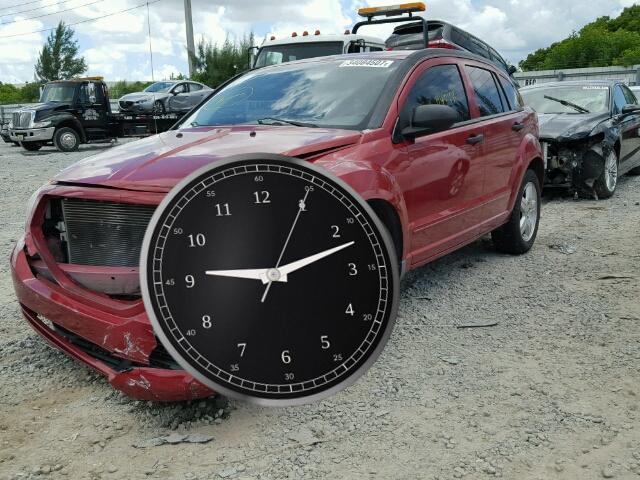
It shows 9h12m05s
